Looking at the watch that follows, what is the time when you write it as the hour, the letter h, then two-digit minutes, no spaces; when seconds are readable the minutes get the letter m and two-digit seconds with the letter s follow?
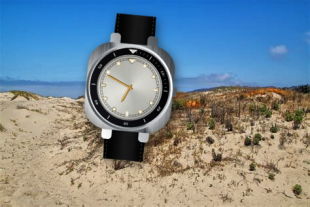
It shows 6h49
